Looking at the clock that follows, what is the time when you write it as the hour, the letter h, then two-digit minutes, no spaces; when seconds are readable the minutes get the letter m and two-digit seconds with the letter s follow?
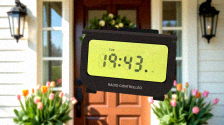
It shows 19h43
